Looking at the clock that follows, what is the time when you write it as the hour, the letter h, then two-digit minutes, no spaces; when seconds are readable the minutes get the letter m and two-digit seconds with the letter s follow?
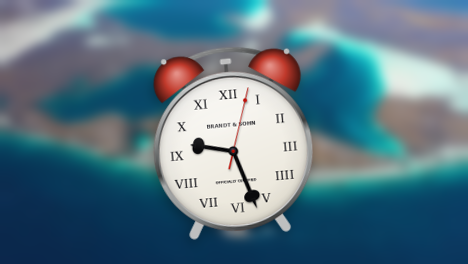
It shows 9h27m03s
